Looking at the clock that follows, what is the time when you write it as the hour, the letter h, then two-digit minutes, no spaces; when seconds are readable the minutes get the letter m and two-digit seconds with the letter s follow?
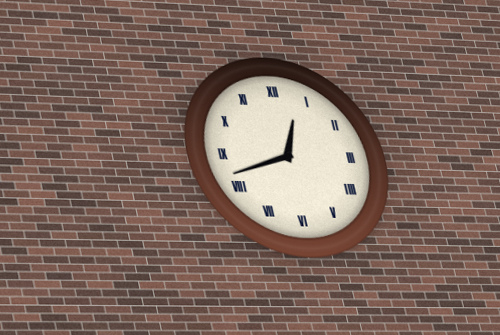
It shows 12h42
